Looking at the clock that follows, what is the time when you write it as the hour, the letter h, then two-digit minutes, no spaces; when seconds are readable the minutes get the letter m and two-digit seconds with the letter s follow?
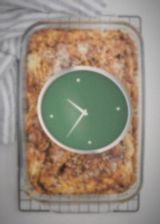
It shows 10h37
